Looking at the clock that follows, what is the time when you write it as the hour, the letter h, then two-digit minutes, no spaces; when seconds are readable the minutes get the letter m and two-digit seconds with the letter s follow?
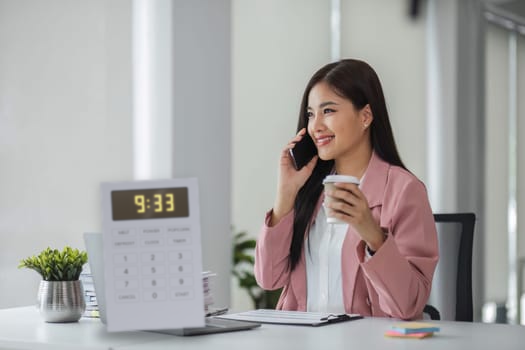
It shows 9h33
